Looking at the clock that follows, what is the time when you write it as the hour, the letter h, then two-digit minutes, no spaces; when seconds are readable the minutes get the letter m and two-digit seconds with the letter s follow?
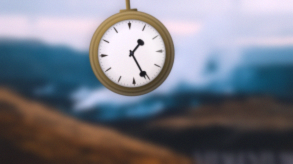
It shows 1h26
